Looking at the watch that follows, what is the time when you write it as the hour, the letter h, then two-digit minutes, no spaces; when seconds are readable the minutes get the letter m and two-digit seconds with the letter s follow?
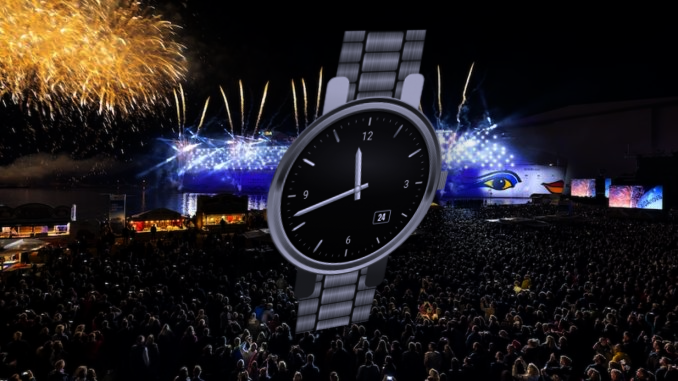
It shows 11h42
